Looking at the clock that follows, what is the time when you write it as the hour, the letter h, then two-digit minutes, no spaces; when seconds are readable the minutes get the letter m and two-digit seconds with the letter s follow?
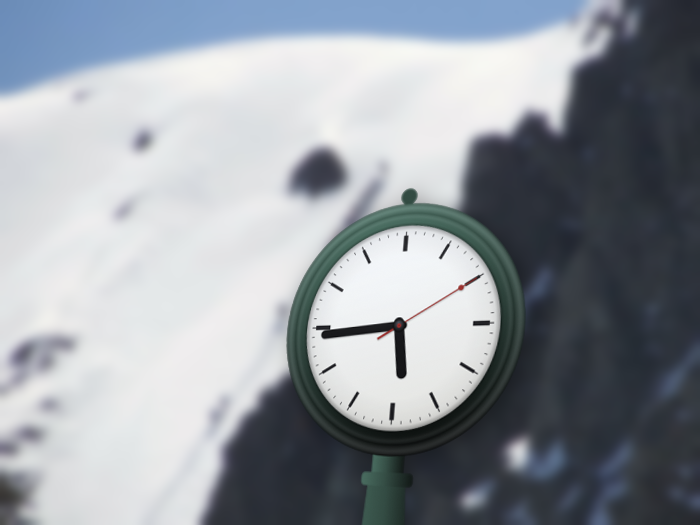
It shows 5h44m10s
